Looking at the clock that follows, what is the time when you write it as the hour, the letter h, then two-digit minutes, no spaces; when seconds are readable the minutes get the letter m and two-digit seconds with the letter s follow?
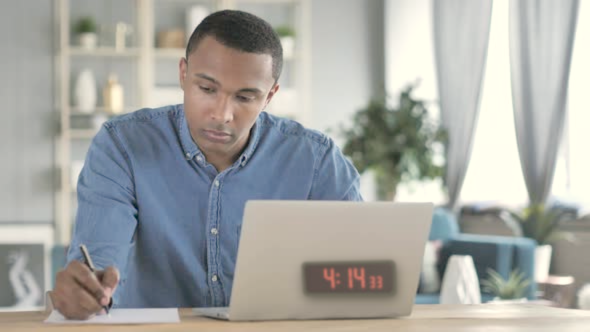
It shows 4h14
